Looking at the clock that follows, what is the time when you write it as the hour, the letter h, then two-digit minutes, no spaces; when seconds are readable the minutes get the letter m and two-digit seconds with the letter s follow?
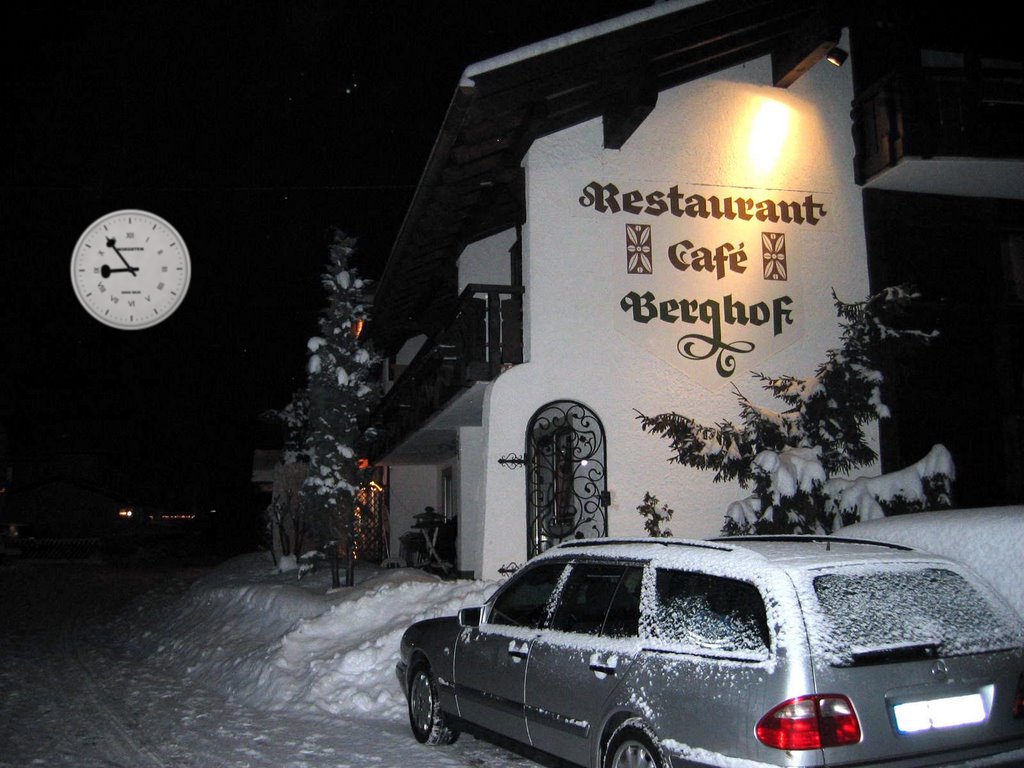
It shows 8h54
